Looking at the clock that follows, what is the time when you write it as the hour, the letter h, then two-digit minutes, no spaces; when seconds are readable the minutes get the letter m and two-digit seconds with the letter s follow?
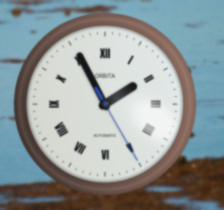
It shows 1h55m25s
